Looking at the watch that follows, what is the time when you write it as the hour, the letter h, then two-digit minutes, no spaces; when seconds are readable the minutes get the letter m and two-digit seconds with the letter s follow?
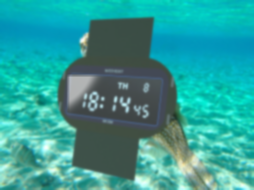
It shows 18h14m45s
